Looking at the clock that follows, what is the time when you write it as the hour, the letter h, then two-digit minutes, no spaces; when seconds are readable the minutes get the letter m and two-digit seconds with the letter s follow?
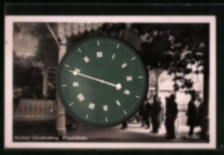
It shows 3h49
